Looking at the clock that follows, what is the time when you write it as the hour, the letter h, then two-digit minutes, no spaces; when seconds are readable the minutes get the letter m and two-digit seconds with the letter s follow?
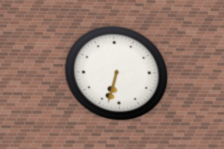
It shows 6h33
